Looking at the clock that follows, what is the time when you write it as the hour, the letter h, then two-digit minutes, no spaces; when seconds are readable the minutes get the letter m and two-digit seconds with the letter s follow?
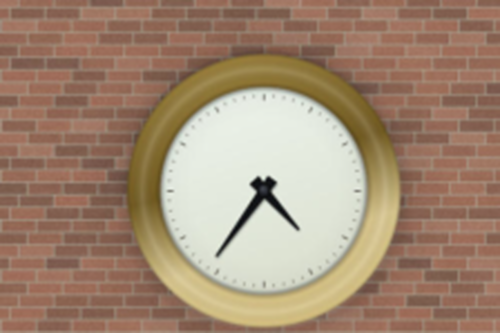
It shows 4h36
